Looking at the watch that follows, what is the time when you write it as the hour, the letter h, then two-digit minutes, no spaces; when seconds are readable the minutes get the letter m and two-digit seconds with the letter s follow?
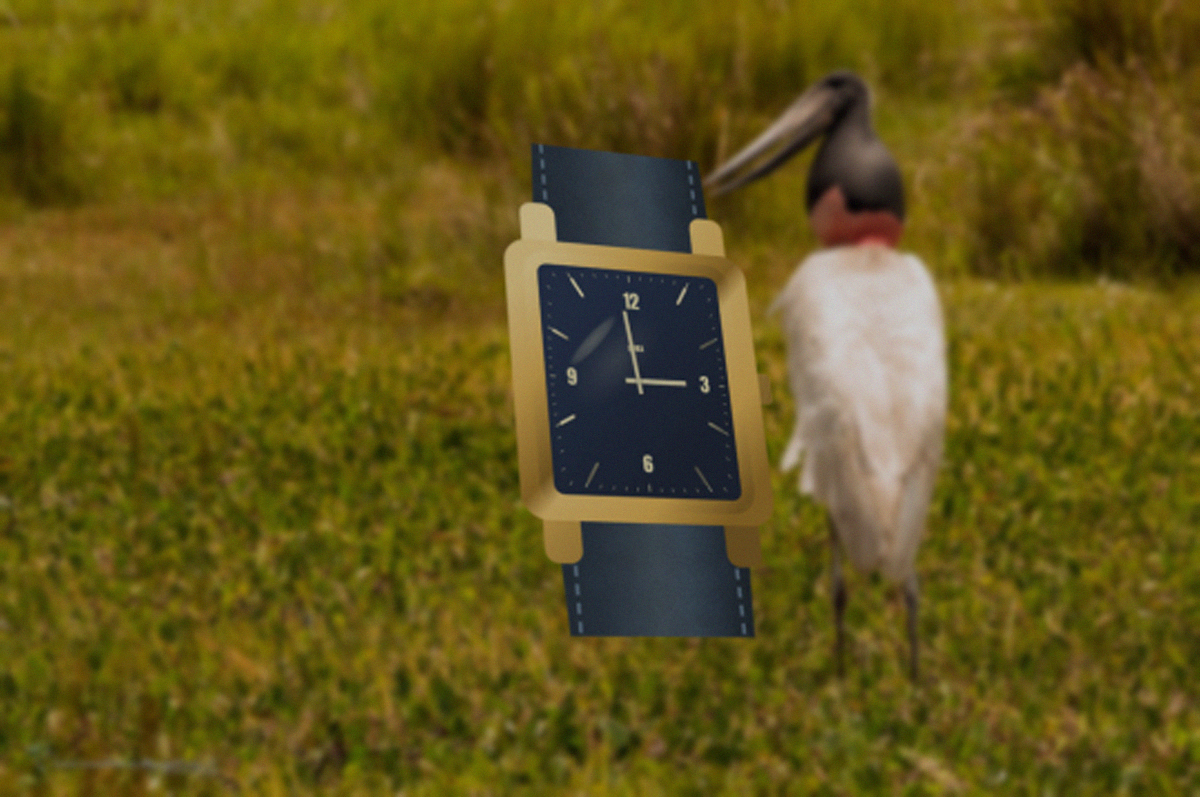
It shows 2h59
